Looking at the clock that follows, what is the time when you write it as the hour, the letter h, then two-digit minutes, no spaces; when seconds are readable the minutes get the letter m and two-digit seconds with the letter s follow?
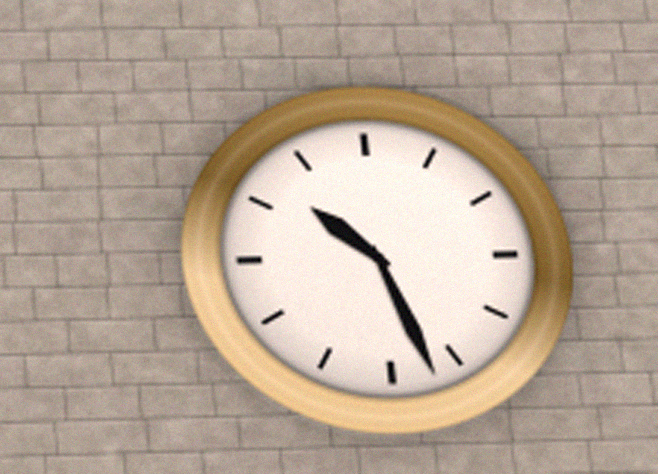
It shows 10h27
